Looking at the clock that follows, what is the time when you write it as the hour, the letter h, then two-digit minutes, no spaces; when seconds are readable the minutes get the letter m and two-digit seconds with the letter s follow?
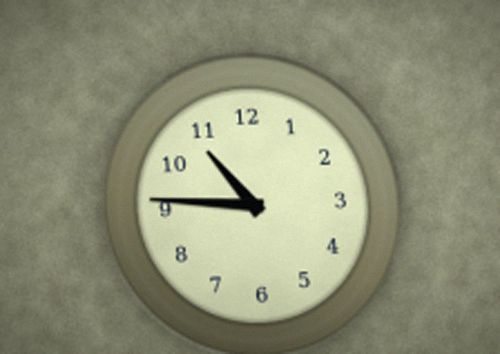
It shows 10h46
